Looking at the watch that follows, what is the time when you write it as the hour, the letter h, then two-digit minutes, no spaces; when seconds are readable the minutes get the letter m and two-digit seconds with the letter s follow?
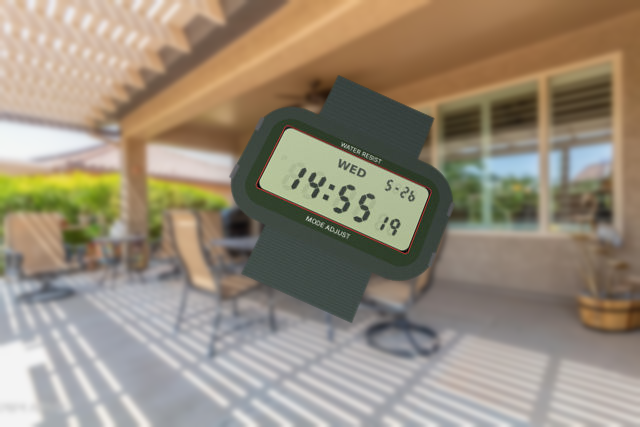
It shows 14h55m19s
